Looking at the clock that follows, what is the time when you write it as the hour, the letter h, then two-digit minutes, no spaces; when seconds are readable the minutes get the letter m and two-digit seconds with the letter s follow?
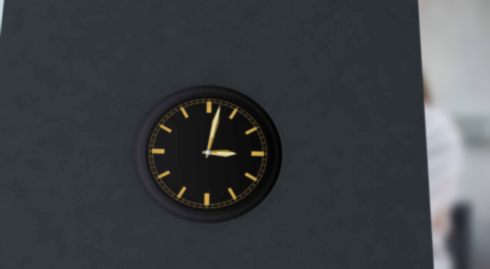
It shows 3h02
